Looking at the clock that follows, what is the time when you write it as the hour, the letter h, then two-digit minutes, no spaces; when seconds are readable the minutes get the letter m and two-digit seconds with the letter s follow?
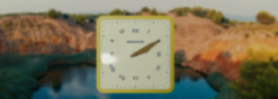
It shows 2h10
